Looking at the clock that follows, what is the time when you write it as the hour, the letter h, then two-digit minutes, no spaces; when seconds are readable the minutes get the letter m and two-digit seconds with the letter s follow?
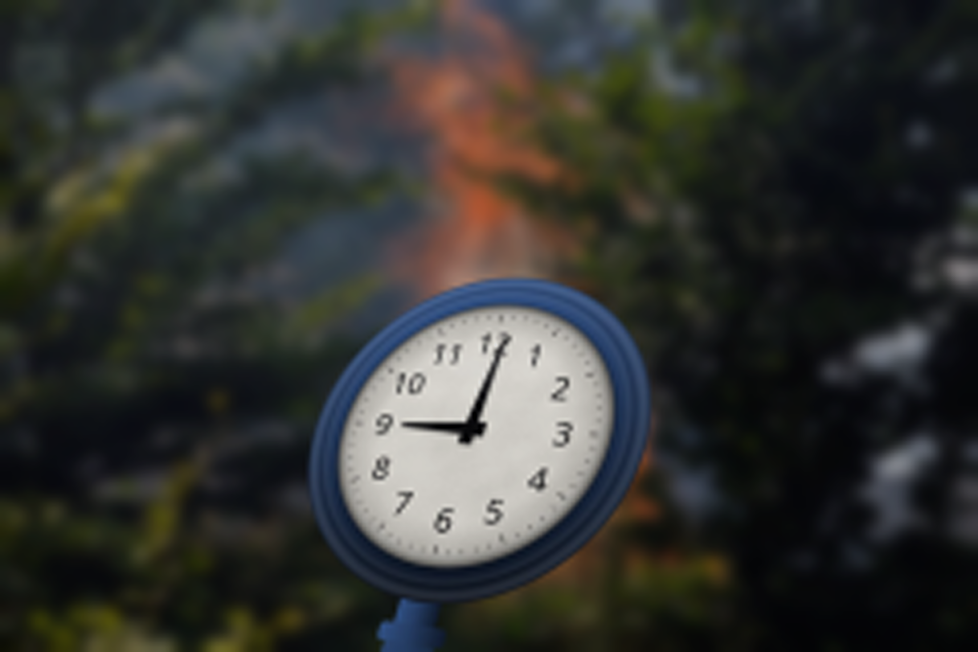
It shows 9h01
